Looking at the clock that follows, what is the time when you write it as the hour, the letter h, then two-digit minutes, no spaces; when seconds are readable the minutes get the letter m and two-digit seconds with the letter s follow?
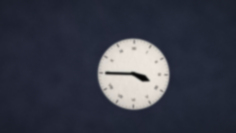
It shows 3h45
